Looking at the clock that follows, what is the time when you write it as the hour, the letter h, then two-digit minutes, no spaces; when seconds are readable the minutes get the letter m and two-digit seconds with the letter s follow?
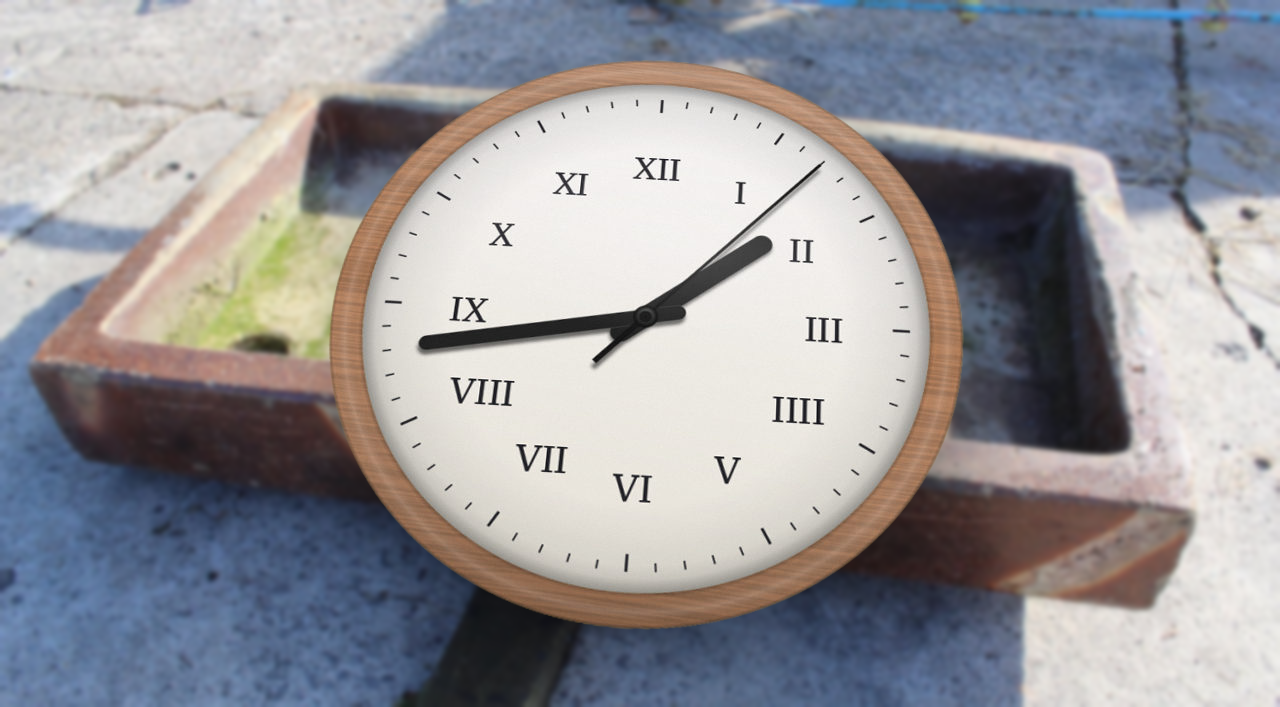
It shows 1h43m07s
